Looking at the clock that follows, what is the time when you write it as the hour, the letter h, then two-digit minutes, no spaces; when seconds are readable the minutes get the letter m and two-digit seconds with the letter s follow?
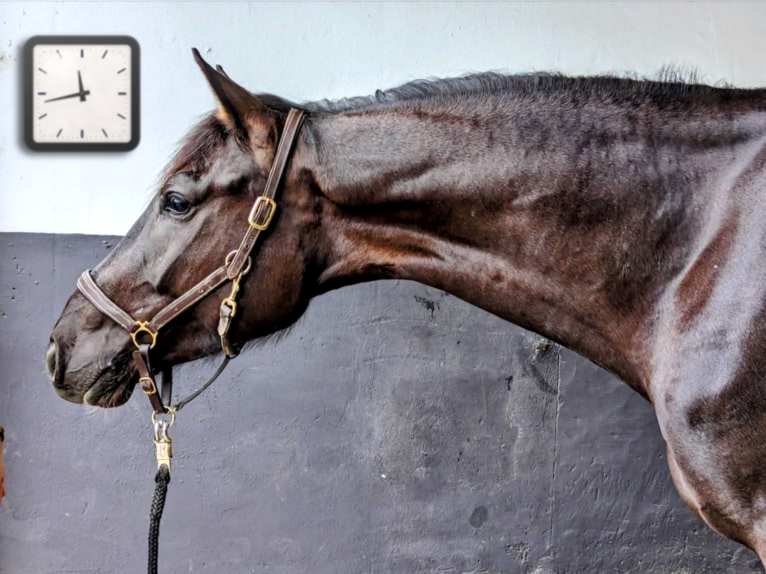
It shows 11h43
